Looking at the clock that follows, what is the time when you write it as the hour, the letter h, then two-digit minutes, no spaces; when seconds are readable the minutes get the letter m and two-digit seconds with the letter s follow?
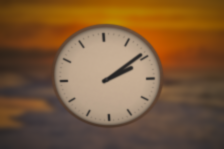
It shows 2h09
